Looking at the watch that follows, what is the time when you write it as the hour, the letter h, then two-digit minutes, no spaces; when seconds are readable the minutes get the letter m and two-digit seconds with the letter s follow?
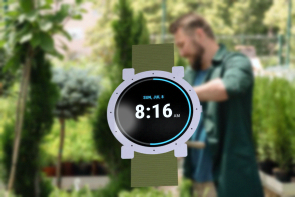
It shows 8h16
